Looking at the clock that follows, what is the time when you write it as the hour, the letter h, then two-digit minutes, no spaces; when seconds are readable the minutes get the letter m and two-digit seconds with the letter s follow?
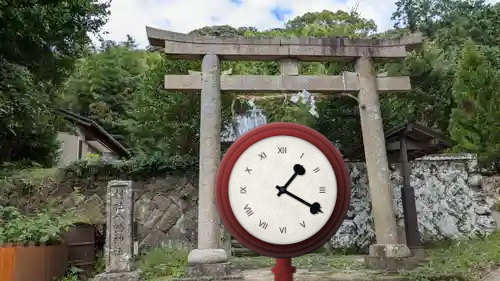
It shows 1h20
